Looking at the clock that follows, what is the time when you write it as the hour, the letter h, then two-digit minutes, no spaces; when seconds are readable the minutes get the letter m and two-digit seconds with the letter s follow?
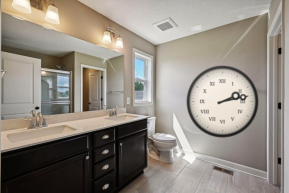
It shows 2h13
